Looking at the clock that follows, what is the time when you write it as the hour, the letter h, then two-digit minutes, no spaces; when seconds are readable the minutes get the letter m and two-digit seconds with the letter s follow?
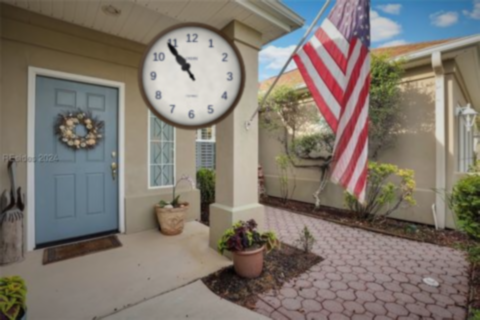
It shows 10h54
